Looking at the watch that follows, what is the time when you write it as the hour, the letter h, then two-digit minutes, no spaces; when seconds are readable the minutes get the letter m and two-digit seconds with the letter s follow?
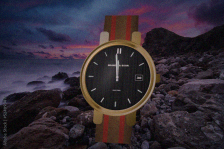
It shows 11h59
